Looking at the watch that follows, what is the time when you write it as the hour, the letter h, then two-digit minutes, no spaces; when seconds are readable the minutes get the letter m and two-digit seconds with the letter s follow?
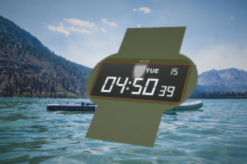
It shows 4h50m39s
